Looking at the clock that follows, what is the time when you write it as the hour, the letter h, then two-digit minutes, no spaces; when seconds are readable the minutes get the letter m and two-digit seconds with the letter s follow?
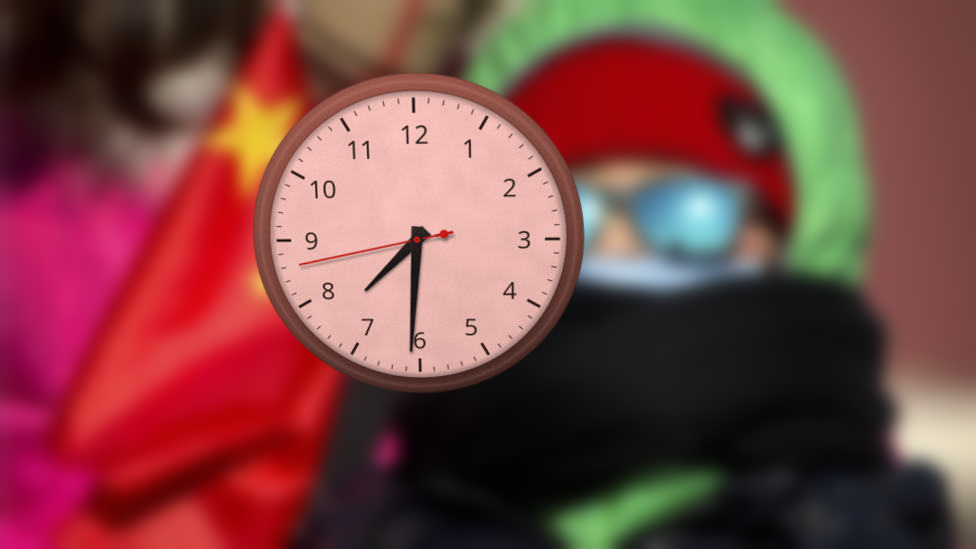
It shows 7h30m43s
